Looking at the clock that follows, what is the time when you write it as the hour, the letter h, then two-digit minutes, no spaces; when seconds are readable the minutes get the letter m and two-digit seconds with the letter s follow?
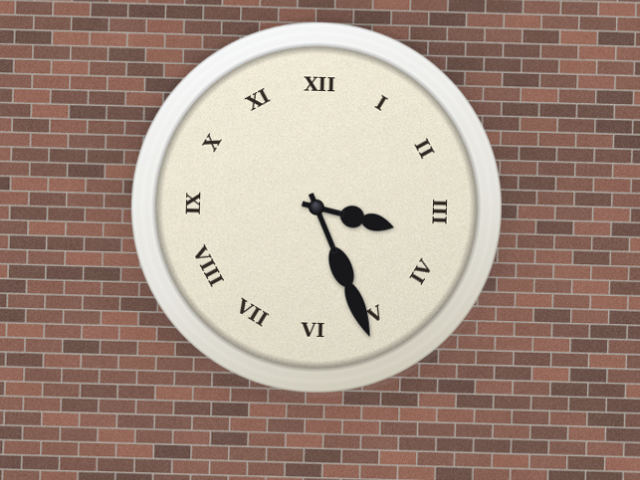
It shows 3h26
